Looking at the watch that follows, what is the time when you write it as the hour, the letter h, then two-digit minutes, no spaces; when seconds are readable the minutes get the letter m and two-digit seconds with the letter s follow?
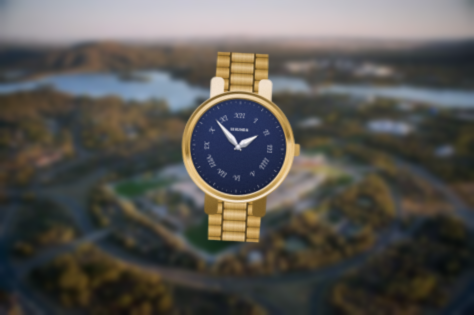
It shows 1h53
